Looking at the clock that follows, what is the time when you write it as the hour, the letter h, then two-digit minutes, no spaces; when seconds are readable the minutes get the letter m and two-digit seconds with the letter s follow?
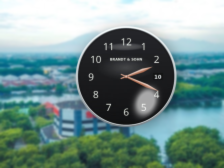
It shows 2h19
